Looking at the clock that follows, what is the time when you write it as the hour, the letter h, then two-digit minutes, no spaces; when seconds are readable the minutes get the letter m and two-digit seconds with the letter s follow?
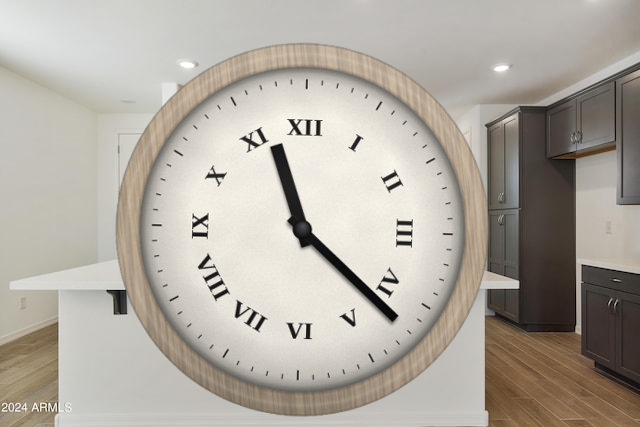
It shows 11h22
